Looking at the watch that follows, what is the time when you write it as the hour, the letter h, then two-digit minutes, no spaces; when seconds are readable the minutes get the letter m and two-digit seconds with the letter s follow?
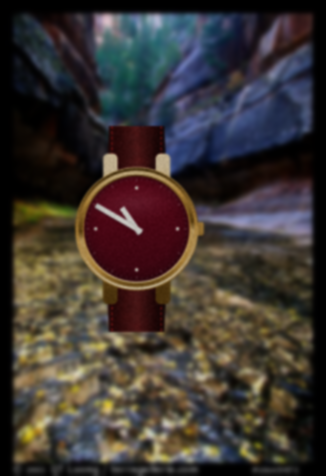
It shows 10h50
